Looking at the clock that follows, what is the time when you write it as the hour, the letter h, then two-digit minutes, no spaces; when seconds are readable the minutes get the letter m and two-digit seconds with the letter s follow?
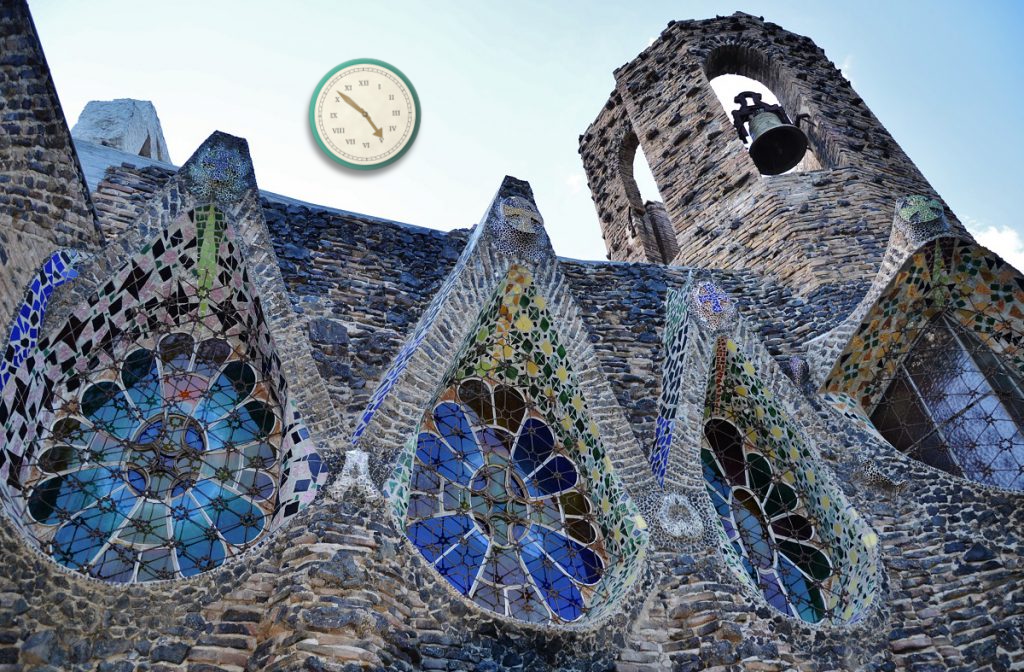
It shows 4h52
